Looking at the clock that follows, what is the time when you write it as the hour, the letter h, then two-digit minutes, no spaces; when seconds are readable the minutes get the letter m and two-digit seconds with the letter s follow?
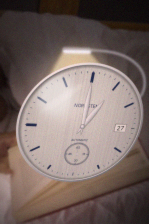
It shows 1h00
